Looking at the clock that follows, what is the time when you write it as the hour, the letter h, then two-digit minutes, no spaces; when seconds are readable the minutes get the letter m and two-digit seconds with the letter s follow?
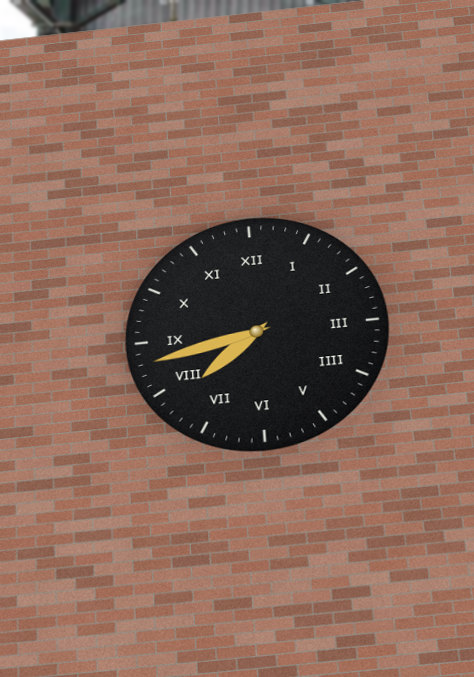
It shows 7h43
